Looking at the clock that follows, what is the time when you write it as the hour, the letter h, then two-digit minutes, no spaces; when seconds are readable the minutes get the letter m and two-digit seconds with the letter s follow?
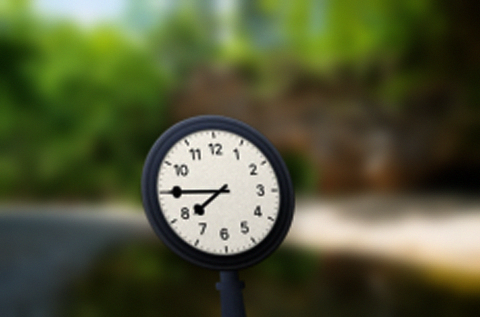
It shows 7h45
